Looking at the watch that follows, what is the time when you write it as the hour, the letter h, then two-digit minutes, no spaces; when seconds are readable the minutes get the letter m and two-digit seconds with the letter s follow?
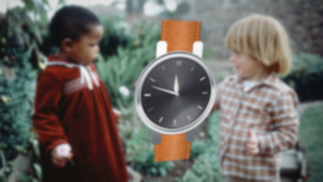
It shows 11h48
